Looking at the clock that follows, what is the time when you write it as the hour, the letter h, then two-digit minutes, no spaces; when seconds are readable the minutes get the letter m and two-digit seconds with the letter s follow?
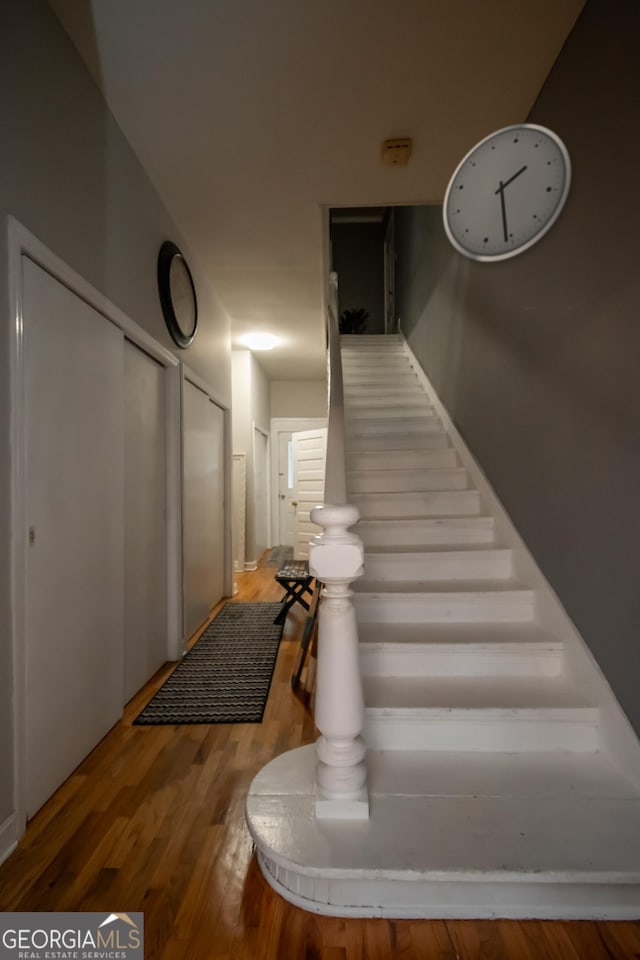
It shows 1h26
